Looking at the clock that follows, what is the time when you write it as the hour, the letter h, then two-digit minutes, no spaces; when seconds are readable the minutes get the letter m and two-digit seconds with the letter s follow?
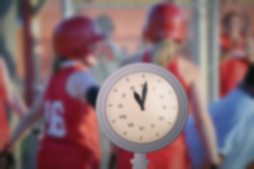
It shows 11h01
